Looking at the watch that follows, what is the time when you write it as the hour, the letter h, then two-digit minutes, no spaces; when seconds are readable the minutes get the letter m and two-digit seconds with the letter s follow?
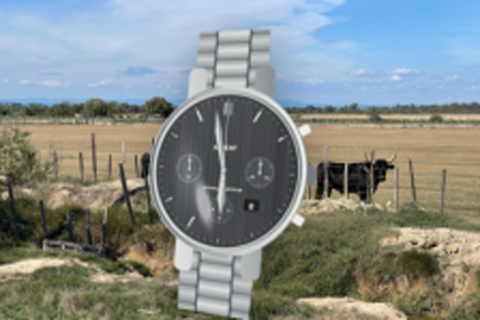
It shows 5h58
